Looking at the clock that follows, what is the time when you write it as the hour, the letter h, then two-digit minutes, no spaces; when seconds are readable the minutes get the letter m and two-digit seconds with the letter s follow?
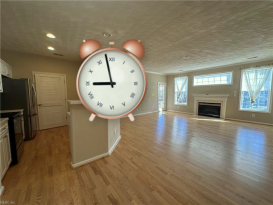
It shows 8h58
